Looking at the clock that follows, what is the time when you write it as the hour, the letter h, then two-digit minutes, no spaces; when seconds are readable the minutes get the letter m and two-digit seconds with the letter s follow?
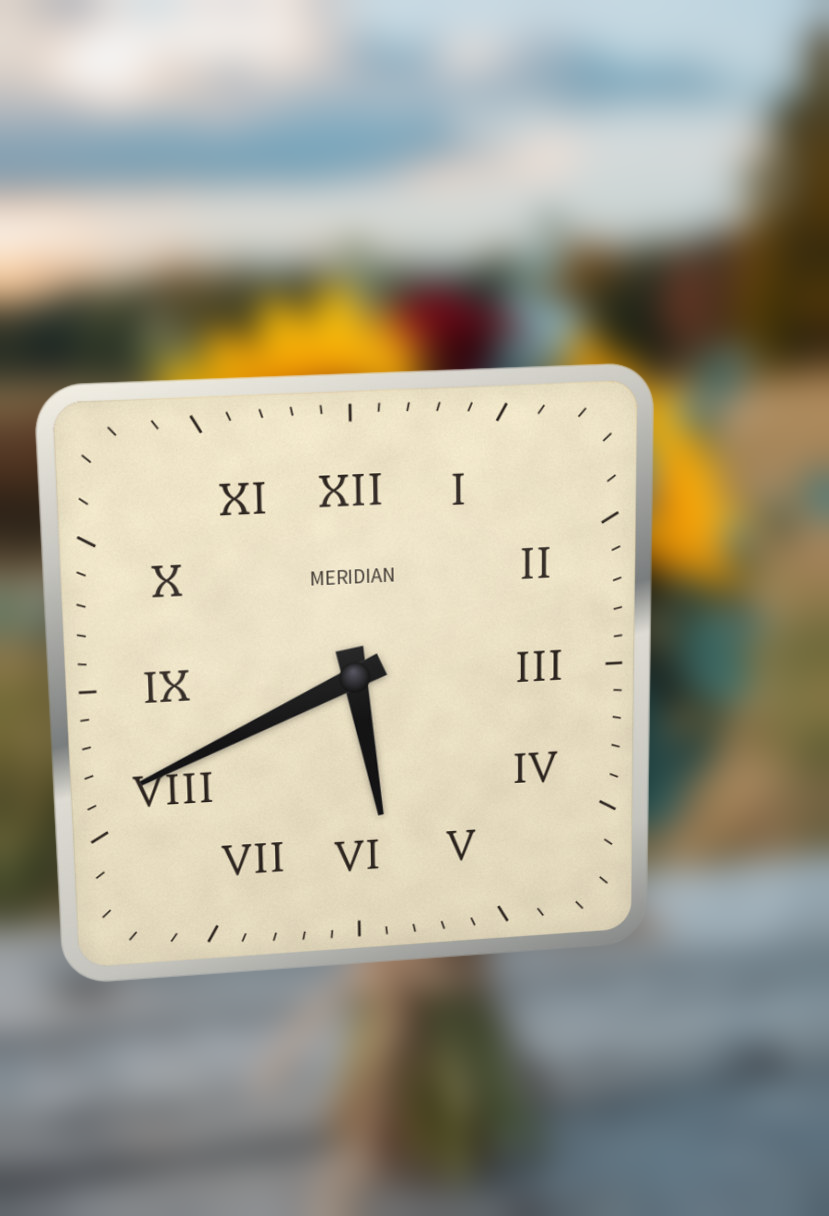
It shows 5h41
